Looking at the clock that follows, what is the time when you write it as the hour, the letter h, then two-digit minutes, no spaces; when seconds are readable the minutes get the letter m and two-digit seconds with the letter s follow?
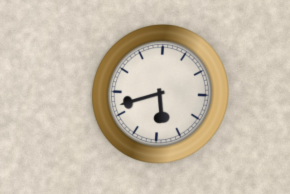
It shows 5h42
